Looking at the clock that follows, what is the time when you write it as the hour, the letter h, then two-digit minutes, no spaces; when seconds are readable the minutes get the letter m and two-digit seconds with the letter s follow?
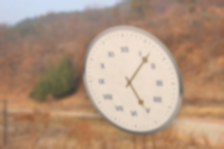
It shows 5h07
